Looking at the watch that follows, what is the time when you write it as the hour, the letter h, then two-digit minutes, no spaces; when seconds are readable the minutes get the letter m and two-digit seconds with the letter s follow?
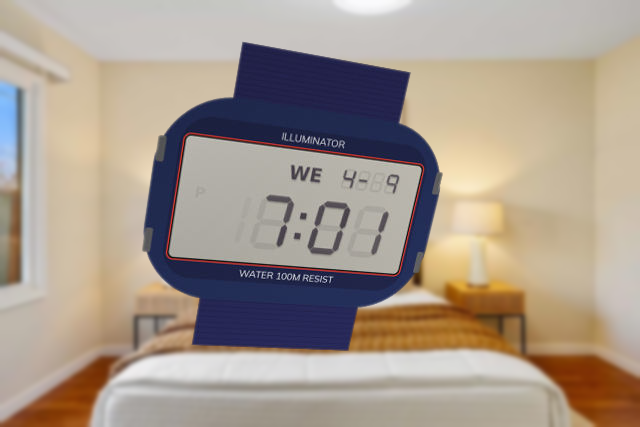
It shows 7h01
